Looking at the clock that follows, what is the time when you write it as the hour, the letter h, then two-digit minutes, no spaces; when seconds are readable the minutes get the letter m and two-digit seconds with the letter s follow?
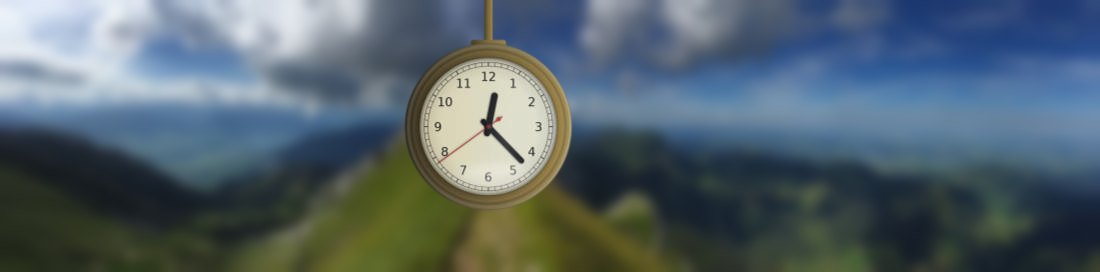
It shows 12h22m39s
